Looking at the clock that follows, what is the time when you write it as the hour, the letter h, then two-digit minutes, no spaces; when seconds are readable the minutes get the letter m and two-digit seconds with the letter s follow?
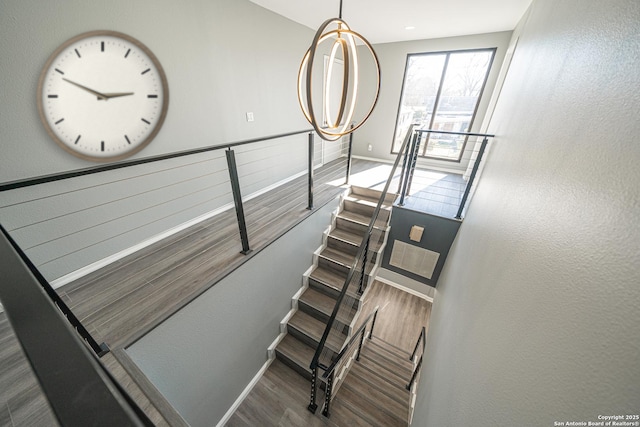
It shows 2h49
